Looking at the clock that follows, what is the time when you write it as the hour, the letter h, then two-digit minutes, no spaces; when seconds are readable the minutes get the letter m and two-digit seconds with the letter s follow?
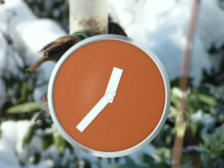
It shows 12h37
